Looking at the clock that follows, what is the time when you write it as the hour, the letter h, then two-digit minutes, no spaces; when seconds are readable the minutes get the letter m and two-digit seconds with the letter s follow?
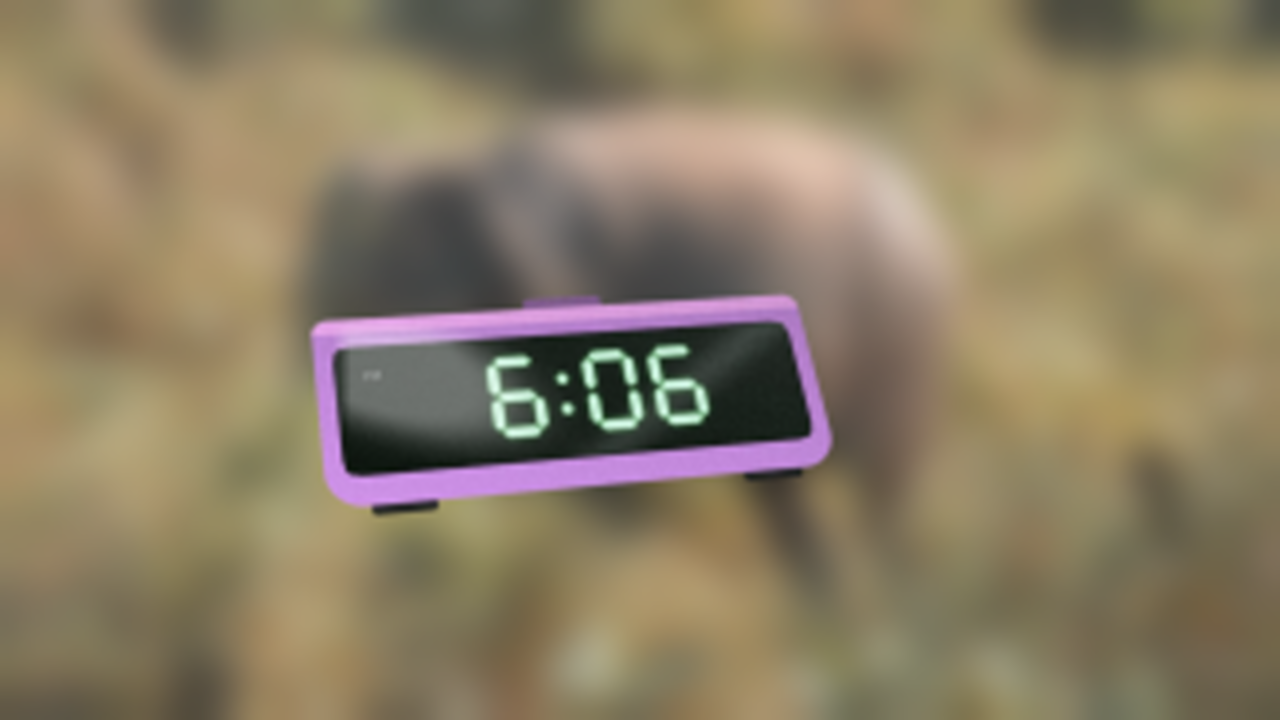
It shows 6h06
